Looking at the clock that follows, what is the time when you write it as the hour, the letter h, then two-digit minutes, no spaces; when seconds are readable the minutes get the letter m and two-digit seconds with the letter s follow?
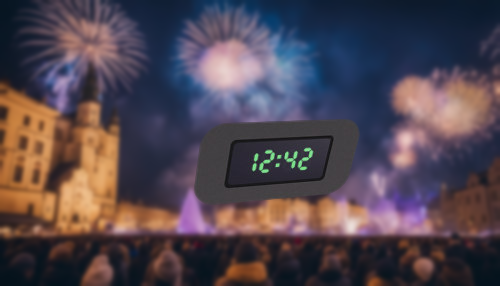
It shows 12h42
